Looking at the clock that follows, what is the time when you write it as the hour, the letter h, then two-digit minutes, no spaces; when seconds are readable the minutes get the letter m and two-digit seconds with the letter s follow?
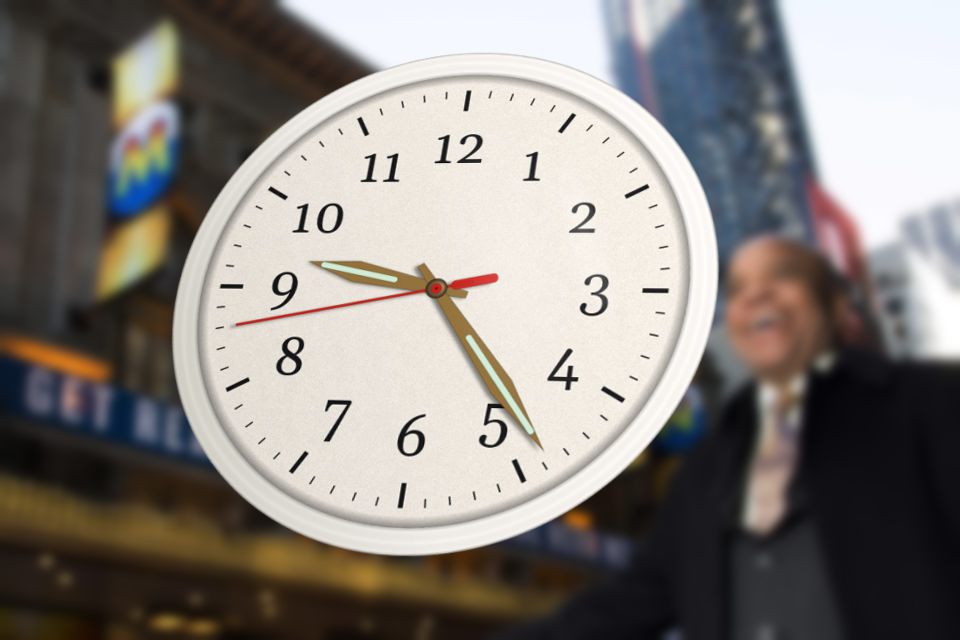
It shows 9h23m43s
